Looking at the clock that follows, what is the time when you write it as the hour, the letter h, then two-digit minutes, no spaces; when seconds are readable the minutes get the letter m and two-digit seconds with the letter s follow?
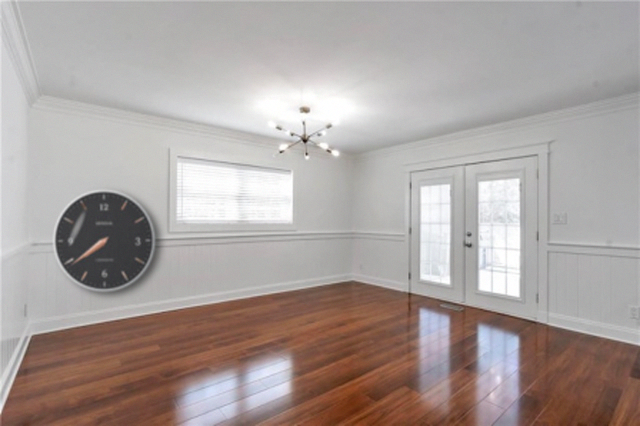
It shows 7h39
